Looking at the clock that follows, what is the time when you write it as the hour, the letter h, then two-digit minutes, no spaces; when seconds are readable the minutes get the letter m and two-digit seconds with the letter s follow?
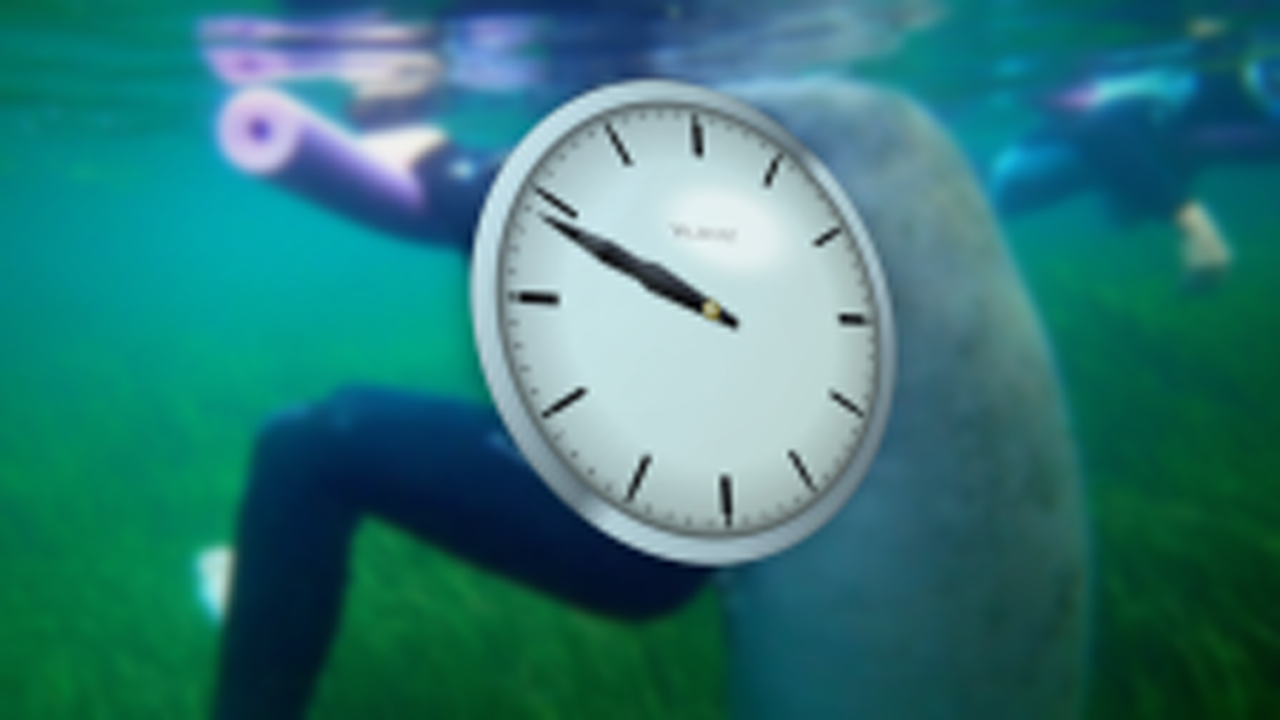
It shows 9h49
